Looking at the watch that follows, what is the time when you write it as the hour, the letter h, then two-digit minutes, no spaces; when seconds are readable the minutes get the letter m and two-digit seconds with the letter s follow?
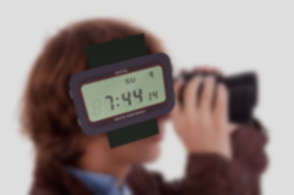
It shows 7h44
